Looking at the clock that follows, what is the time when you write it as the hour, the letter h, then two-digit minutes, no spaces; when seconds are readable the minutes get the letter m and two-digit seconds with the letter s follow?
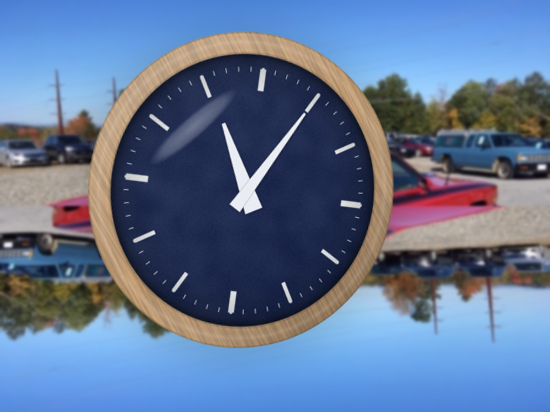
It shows 11h05
